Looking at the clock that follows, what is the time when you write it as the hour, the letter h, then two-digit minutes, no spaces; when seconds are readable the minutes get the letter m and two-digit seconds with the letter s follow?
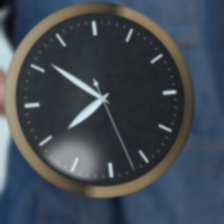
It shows 7h51m27s
